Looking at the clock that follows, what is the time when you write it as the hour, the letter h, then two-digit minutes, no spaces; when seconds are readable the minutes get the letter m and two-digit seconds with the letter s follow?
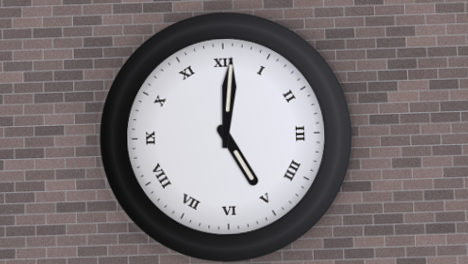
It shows 5h01
